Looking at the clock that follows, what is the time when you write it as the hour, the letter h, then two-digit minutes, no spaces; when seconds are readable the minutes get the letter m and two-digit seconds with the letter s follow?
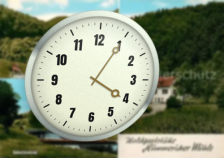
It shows 4h05
